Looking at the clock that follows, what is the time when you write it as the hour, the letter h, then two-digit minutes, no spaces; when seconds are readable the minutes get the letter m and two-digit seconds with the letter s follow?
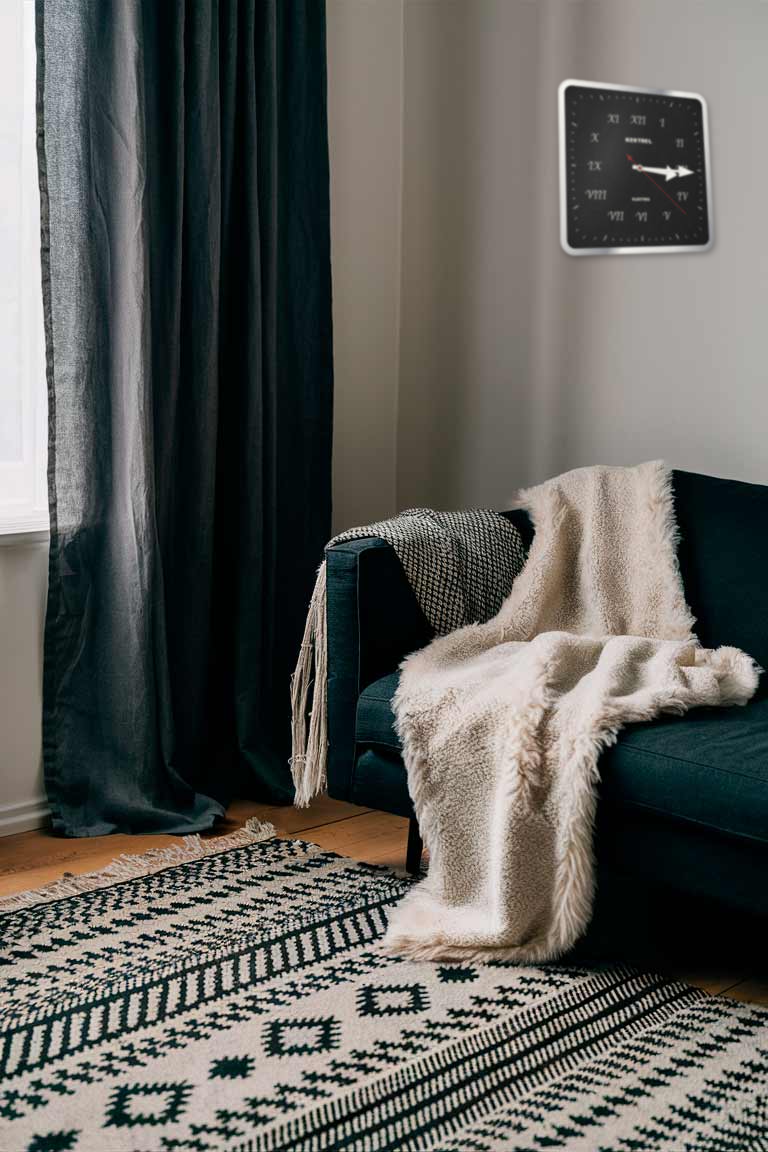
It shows 3h15m22s
